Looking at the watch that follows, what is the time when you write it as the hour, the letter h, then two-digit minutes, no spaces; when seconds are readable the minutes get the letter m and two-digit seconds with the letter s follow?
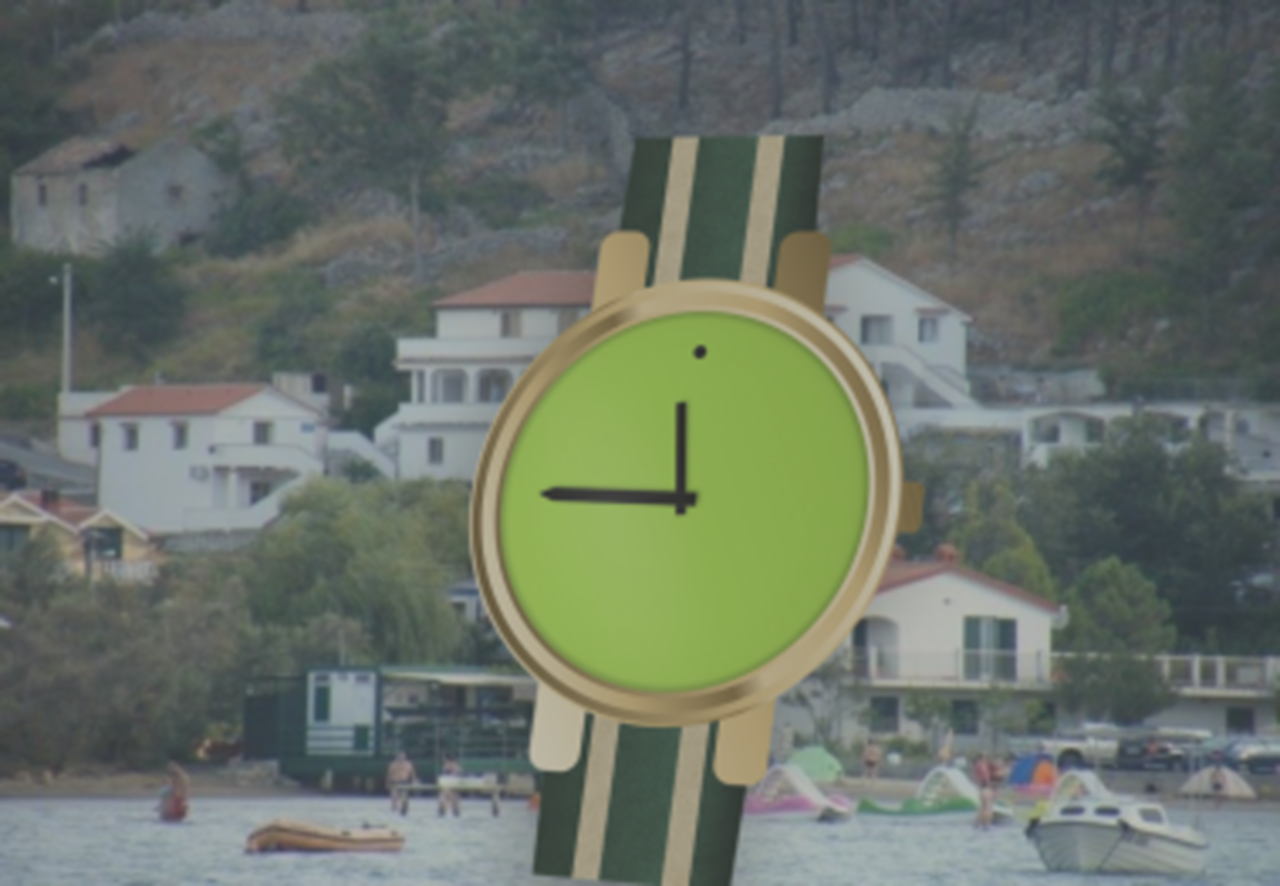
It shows 11h45
